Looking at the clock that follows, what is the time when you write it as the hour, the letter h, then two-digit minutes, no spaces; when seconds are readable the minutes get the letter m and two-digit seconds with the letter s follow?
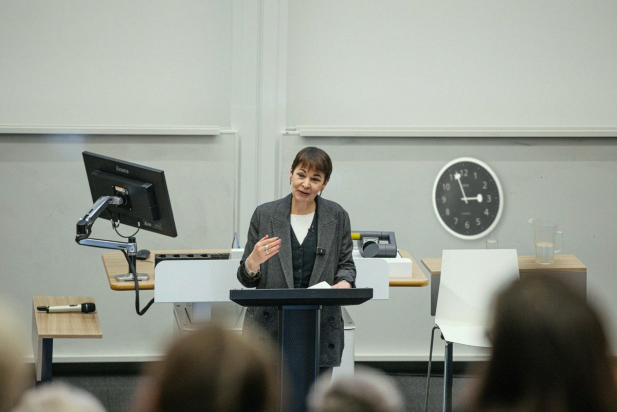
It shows 2h57
